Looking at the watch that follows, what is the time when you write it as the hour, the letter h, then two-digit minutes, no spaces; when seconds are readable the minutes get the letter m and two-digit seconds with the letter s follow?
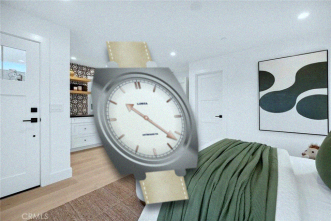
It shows 10h22
